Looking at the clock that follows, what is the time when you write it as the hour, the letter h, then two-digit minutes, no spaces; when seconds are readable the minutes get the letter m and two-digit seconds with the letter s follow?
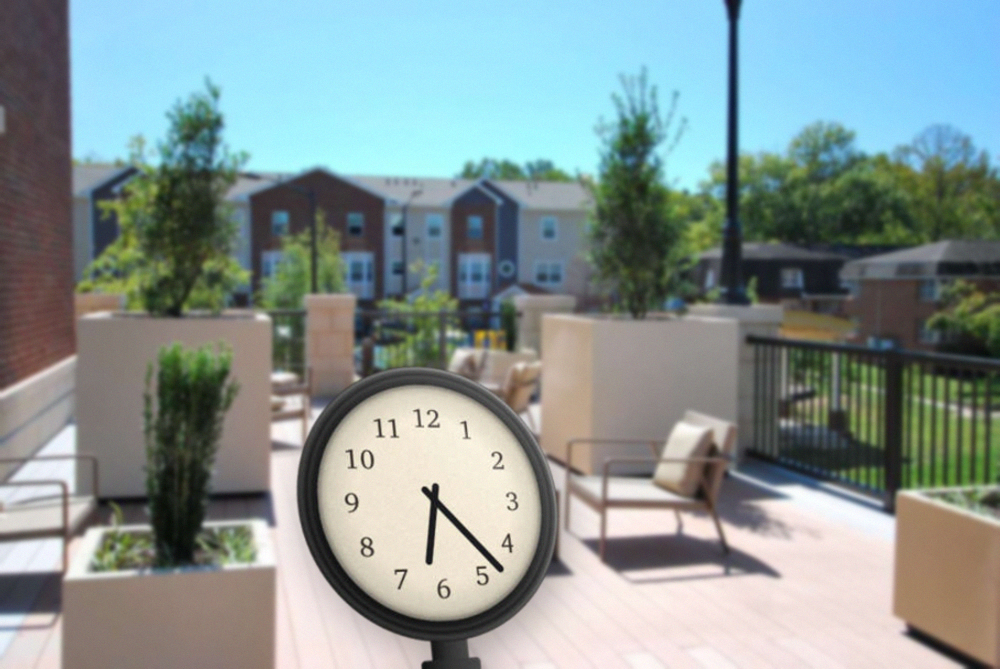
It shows 6h23
